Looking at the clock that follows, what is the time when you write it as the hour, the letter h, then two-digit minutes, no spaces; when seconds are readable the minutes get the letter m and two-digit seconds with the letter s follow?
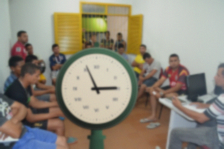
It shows 2h56
